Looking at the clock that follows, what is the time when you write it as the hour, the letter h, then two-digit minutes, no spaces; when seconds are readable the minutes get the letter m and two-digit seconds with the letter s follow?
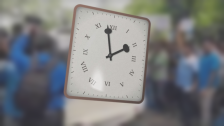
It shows 1h58
